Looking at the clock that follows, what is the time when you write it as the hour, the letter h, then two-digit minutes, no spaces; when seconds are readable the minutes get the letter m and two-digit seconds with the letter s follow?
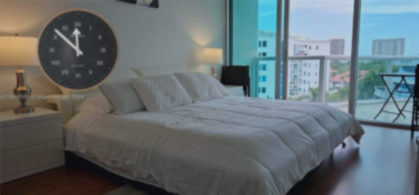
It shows 11h52
